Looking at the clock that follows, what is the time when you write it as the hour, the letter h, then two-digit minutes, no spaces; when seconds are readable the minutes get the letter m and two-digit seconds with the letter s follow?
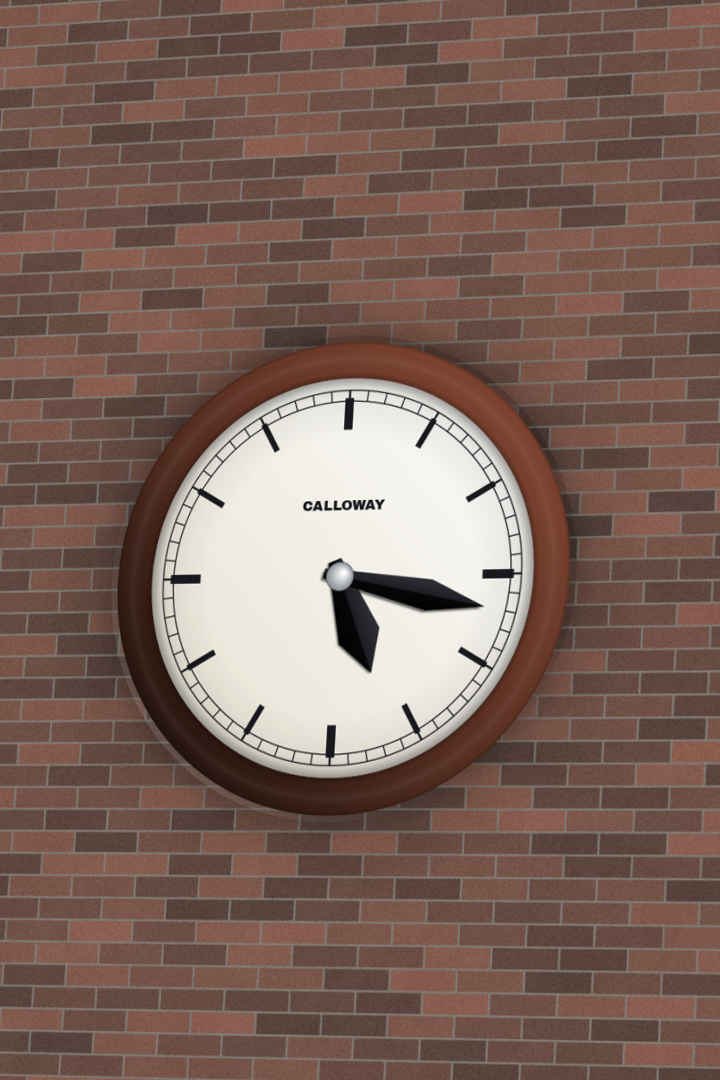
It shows 5h17
